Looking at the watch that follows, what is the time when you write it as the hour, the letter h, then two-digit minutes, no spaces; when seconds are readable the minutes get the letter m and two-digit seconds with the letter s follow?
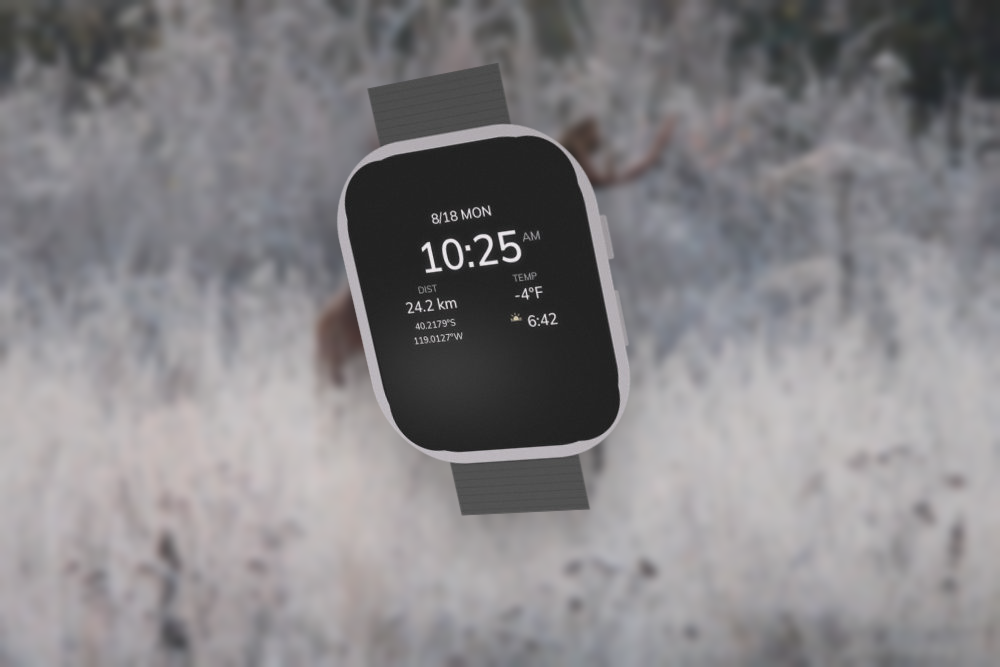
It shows 10h25
